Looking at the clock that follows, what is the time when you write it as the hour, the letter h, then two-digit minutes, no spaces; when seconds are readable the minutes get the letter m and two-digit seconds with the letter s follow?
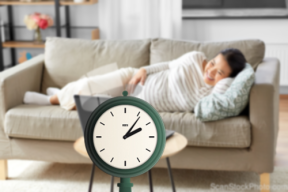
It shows 2h06
